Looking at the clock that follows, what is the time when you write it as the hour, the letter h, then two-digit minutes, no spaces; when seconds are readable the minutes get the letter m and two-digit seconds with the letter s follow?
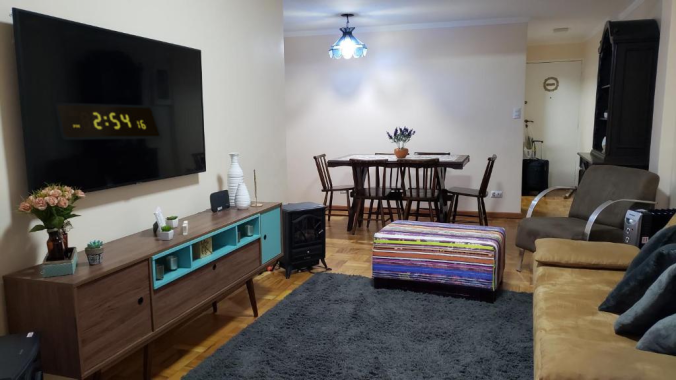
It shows 2h54m16s
